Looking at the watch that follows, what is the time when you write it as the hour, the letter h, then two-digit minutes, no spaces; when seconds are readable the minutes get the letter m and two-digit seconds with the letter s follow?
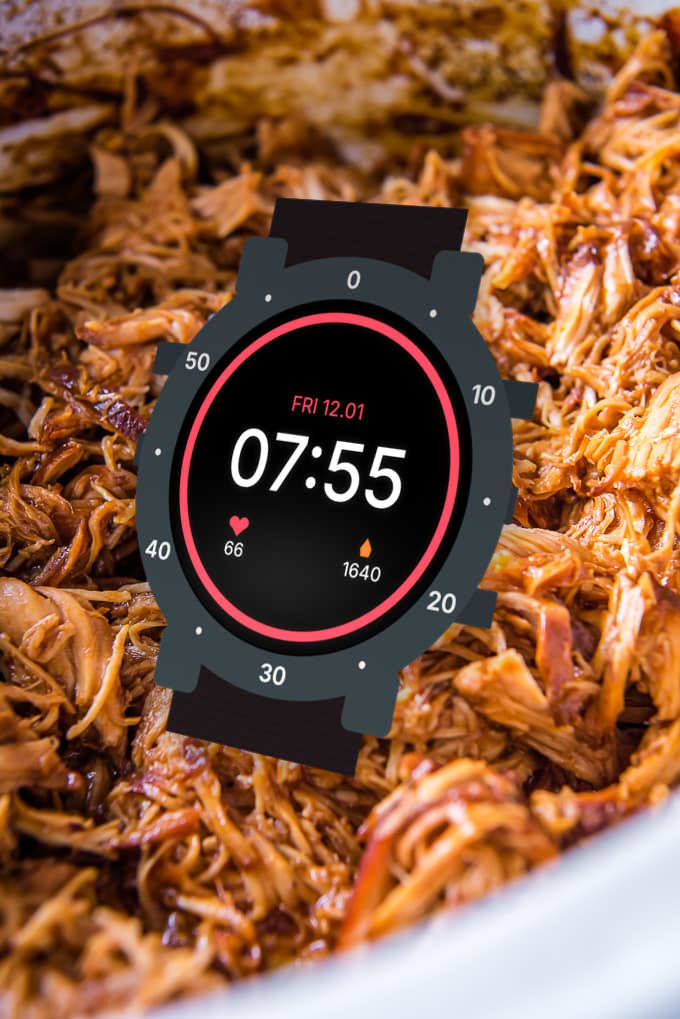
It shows 7h55
